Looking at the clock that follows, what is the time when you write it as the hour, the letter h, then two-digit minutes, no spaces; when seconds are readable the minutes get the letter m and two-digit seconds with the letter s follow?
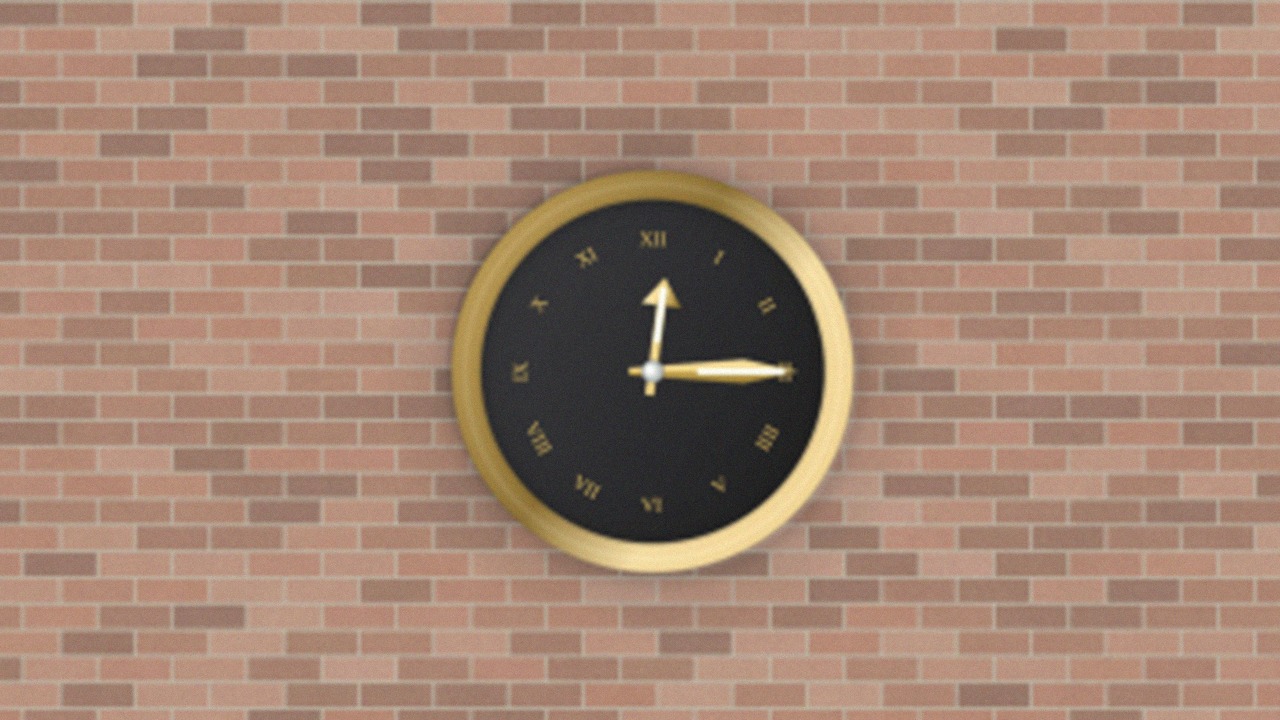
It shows 12h15
